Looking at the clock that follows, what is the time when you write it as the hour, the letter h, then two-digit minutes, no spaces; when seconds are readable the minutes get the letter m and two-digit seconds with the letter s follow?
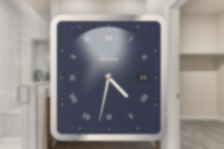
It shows 4h32
